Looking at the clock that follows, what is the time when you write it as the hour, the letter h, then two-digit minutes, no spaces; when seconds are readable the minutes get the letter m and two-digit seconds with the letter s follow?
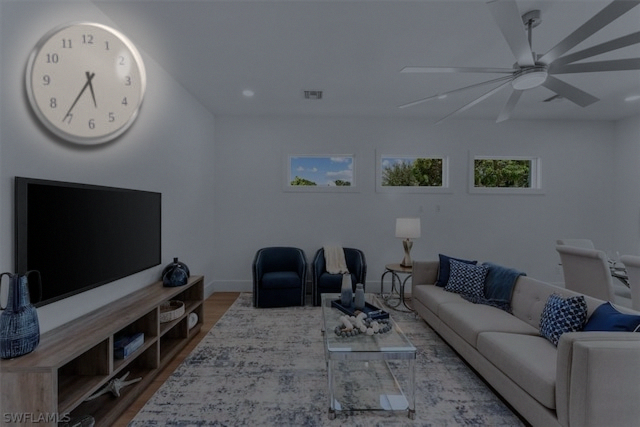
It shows 5h36
